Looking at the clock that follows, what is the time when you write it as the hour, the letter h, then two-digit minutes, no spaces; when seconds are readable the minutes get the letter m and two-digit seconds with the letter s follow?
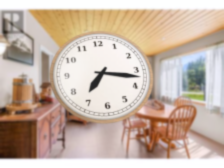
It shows 7h17
